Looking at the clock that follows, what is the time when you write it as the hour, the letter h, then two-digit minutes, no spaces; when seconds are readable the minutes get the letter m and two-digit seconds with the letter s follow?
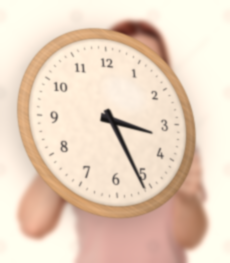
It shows 3h26
